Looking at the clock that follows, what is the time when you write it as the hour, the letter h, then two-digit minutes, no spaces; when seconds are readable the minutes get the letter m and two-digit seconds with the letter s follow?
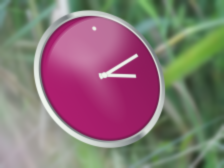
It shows 3h11
